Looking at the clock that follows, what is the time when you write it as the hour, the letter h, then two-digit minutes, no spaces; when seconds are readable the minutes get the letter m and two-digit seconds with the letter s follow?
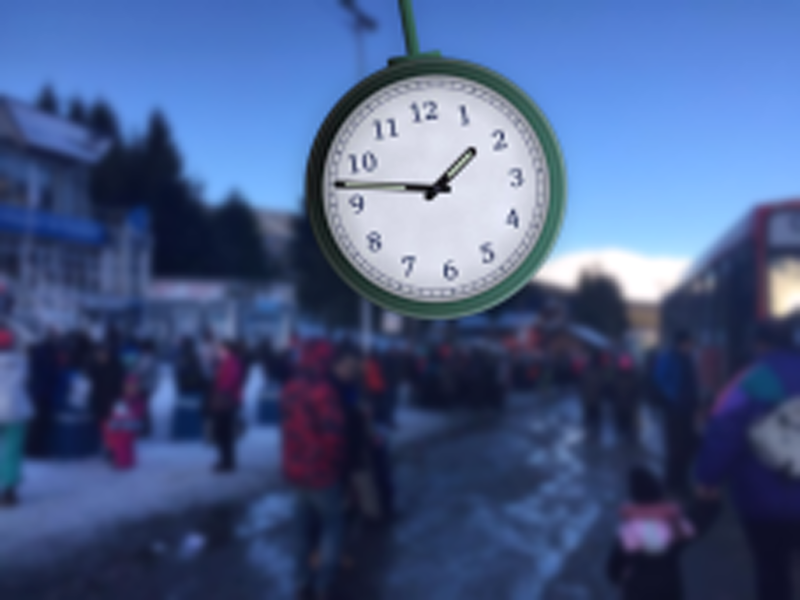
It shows 1h47
